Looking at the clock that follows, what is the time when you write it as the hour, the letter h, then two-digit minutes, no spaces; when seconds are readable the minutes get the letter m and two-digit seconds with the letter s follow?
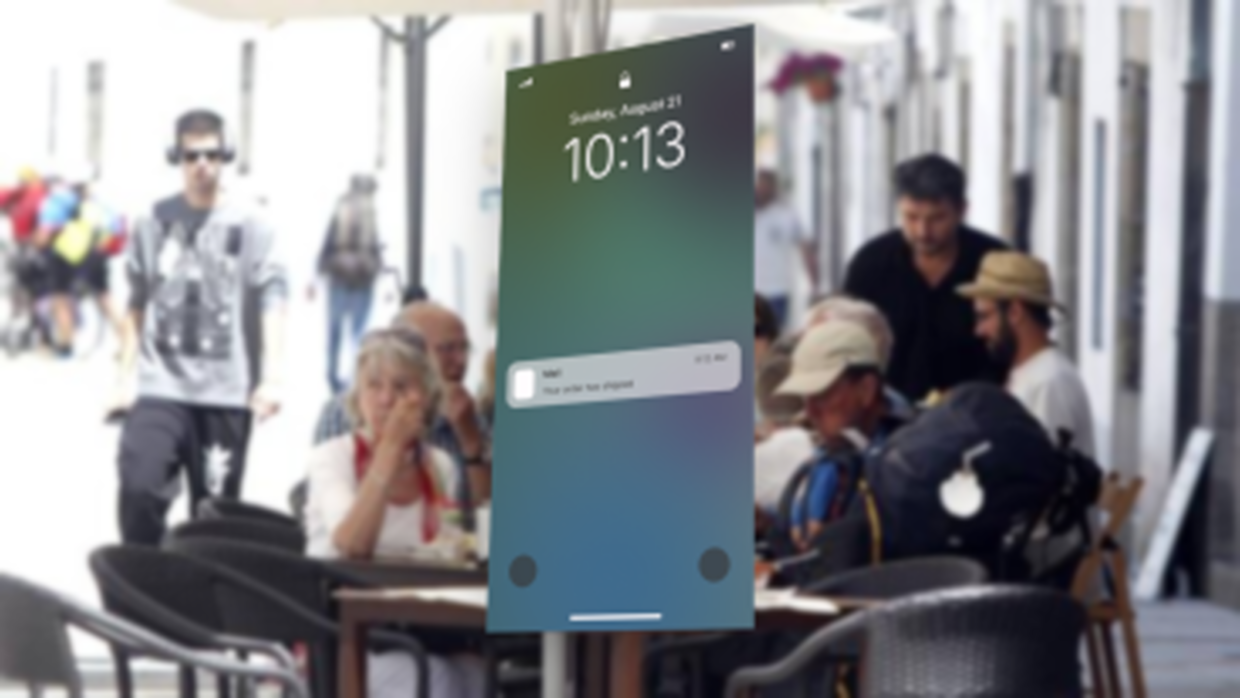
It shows 10h13
